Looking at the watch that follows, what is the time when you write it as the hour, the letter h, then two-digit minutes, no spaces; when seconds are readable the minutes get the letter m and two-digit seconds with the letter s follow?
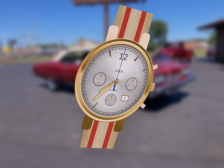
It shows 7h37
